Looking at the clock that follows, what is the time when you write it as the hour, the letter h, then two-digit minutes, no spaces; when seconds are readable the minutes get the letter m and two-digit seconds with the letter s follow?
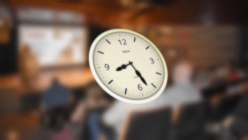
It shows 8h27
